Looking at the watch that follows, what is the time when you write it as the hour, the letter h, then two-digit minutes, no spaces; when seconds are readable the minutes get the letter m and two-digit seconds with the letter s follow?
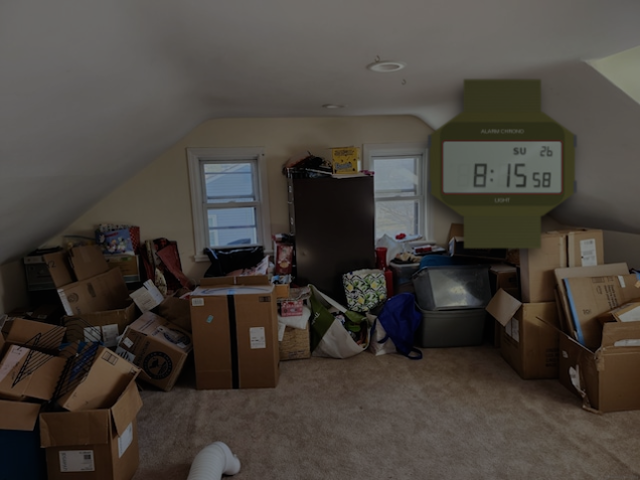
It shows 8h15m58s
